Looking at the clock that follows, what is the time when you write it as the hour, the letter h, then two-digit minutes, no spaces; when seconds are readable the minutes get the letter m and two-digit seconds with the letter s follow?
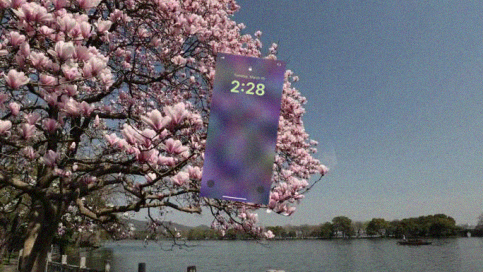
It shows 2h28
